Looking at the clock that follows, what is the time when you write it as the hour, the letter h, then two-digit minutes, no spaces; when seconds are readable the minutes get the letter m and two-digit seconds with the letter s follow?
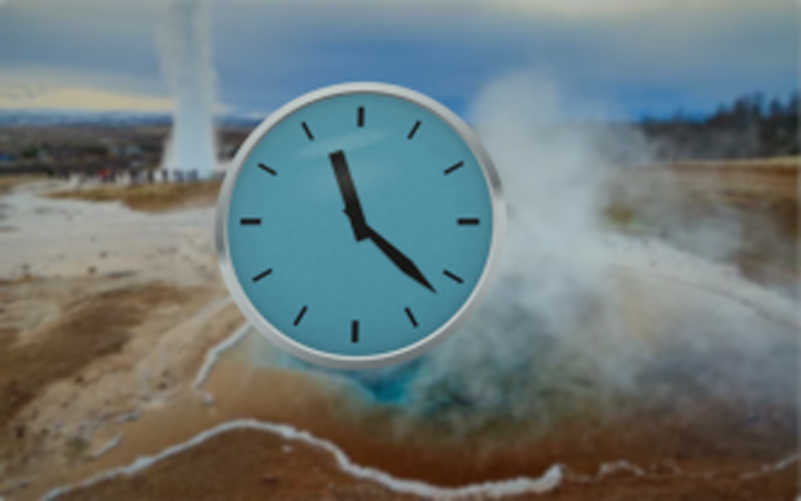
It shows 11h22
